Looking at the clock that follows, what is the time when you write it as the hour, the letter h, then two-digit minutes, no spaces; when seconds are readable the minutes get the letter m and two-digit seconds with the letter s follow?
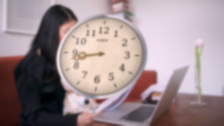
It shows 8h43
